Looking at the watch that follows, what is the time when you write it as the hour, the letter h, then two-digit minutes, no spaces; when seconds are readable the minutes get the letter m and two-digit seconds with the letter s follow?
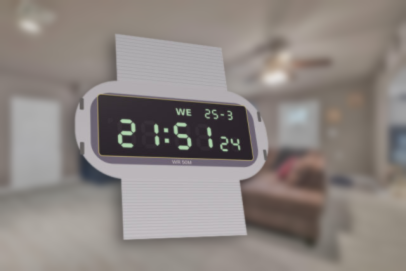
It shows 21h51m24s
